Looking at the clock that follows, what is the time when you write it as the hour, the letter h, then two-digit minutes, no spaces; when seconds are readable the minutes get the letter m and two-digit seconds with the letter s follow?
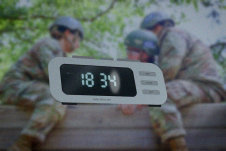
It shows 18h34
